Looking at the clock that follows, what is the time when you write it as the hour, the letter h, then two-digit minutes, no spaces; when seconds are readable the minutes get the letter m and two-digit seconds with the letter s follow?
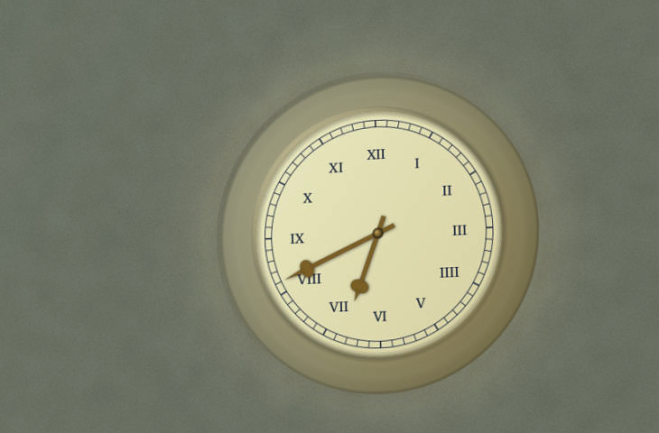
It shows 6h41
